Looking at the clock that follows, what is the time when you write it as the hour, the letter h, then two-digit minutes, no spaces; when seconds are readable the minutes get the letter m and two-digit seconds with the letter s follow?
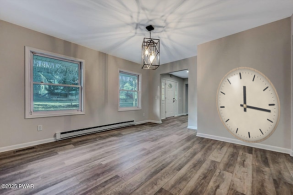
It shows 12h17
